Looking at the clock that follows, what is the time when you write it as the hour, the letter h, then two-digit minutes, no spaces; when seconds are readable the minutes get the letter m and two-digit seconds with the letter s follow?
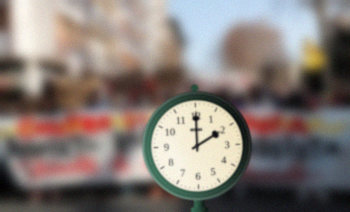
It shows 2h00
